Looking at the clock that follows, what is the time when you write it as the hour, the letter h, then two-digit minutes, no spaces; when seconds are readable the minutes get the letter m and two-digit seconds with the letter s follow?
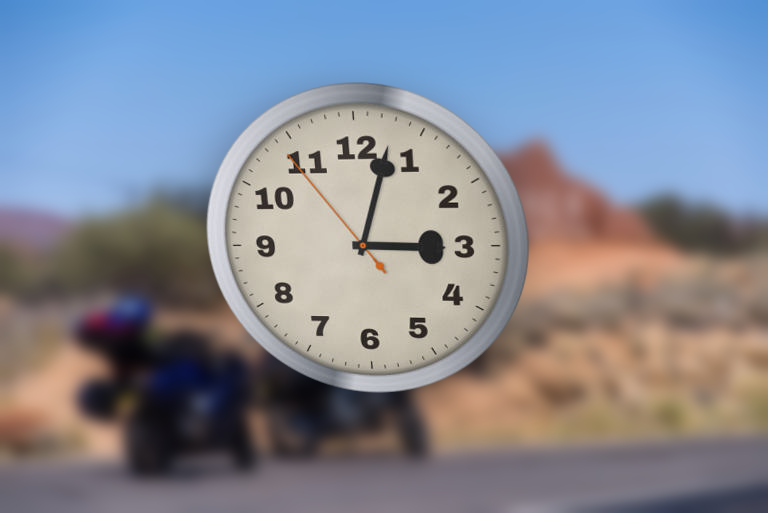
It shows 3h02m54s
